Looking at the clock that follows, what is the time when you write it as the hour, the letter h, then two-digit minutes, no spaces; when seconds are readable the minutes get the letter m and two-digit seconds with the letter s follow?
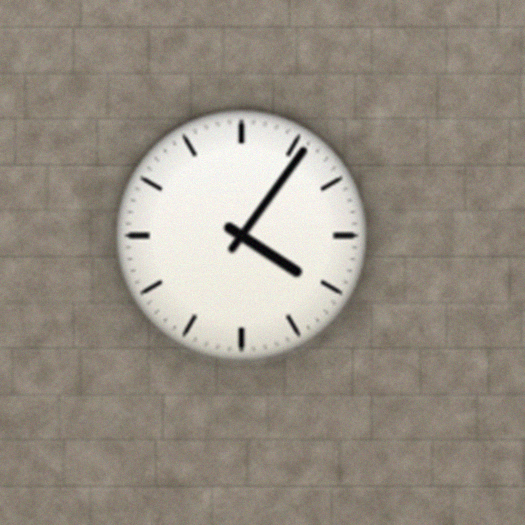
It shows 4h06
